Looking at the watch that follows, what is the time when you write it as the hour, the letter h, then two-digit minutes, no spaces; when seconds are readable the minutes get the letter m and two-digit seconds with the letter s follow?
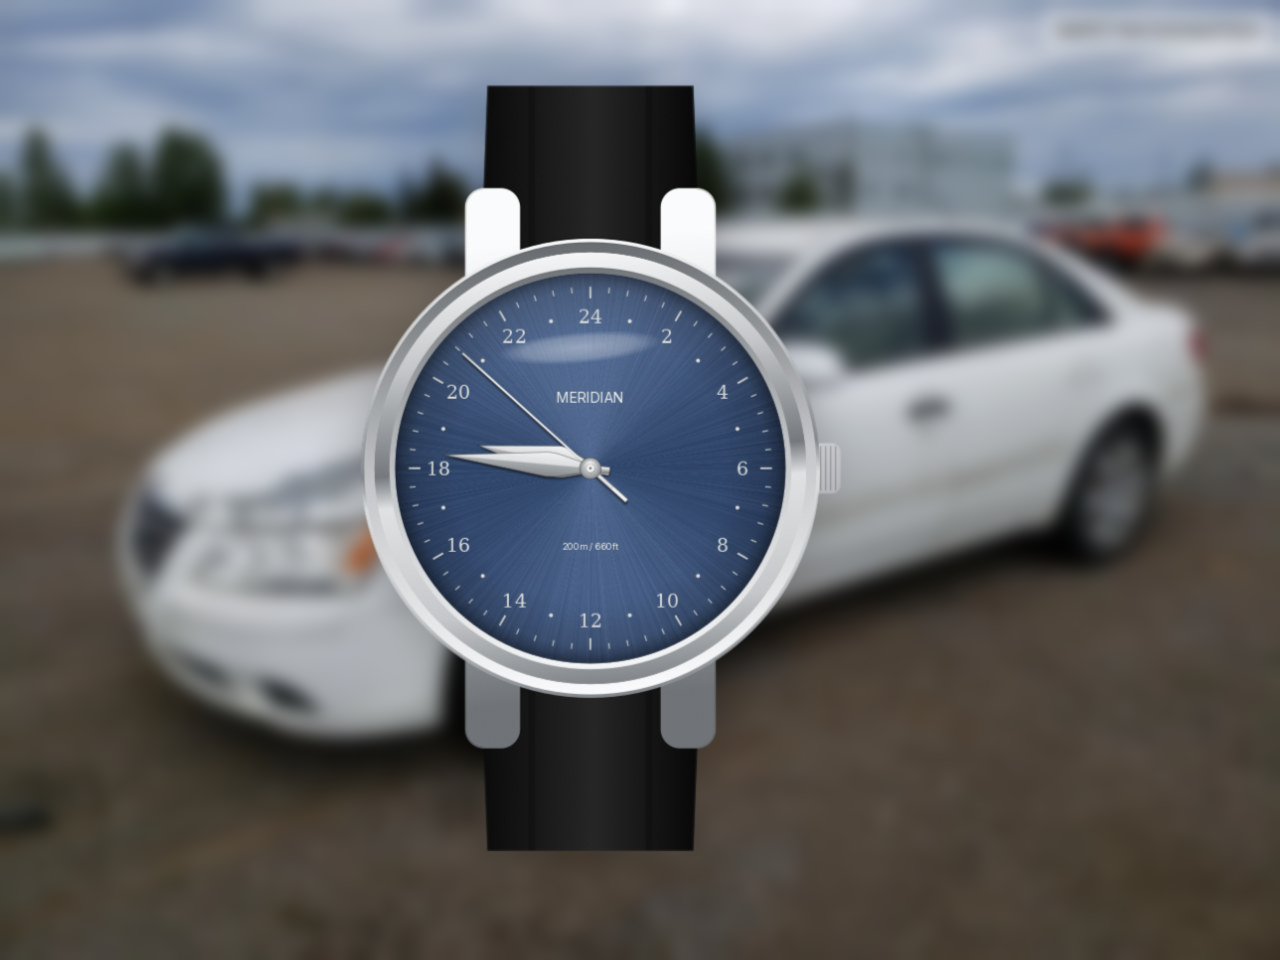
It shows 18h45m52s
